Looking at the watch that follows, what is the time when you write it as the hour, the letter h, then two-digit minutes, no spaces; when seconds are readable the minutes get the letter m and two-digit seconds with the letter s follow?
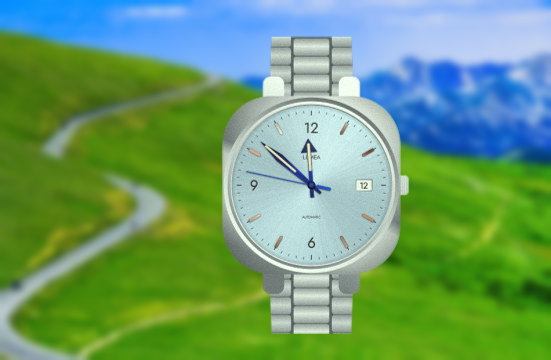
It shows 11h51m47s
